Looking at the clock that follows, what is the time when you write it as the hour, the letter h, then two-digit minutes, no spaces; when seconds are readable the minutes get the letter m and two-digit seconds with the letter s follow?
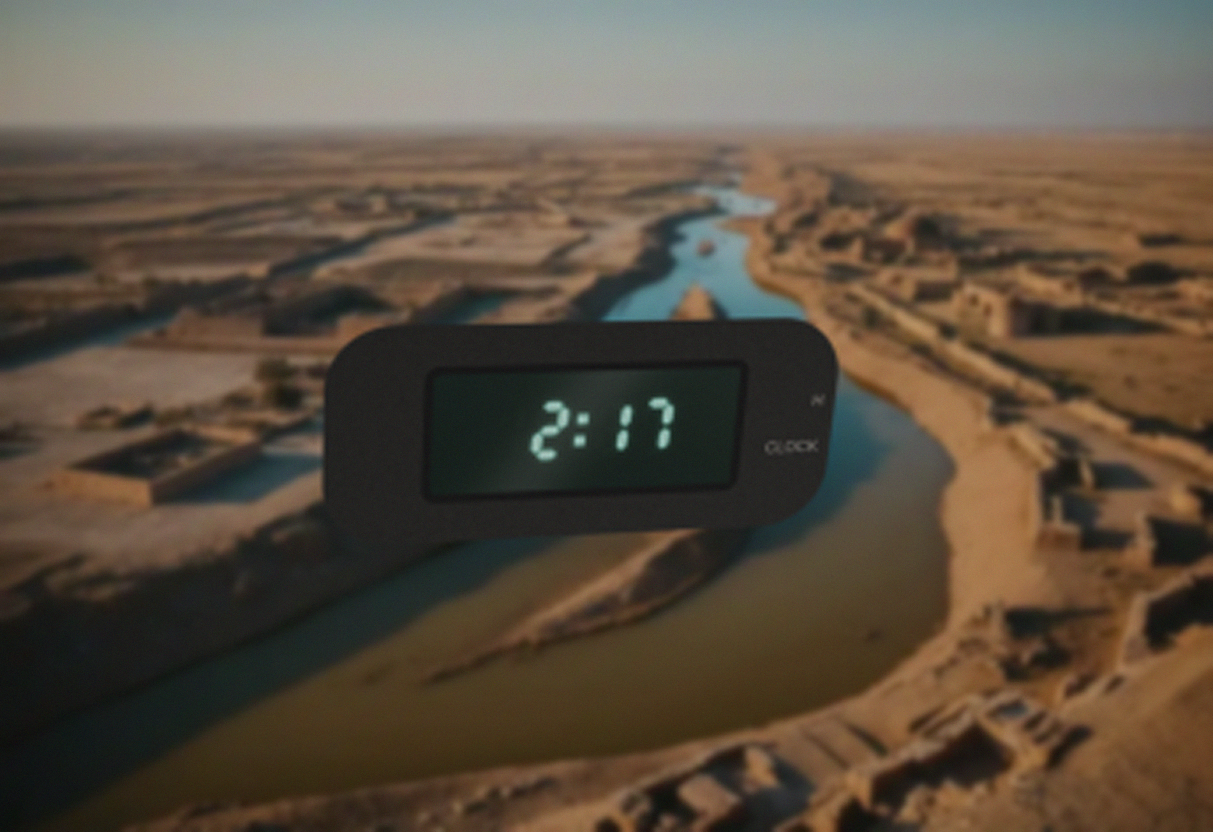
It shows 2h17
